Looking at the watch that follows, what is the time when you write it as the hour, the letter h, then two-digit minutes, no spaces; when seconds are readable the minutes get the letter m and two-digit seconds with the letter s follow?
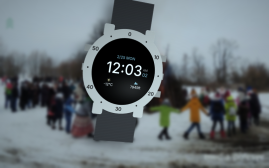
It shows 12h03
